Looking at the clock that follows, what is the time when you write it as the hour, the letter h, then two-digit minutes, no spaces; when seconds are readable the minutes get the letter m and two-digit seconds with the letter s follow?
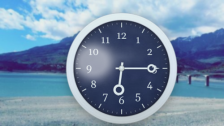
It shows 6h15
